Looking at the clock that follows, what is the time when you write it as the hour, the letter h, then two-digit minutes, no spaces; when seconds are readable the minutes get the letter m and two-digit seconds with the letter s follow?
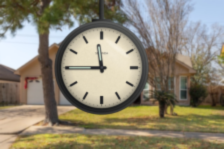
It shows 11h45
